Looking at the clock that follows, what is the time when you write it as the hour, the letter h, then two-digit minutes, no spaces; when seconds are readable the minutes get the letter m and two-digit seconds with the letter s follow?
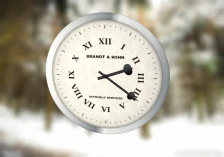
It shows 2h21
